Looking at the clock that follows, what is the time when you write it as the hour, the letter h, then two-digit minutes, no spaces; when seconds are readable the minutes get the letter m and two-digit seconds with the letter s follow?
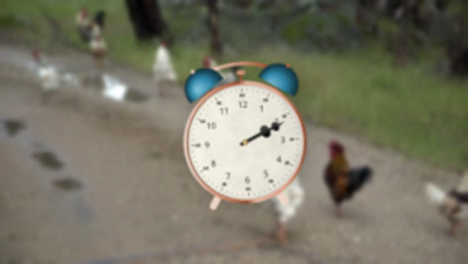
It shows 2h11
